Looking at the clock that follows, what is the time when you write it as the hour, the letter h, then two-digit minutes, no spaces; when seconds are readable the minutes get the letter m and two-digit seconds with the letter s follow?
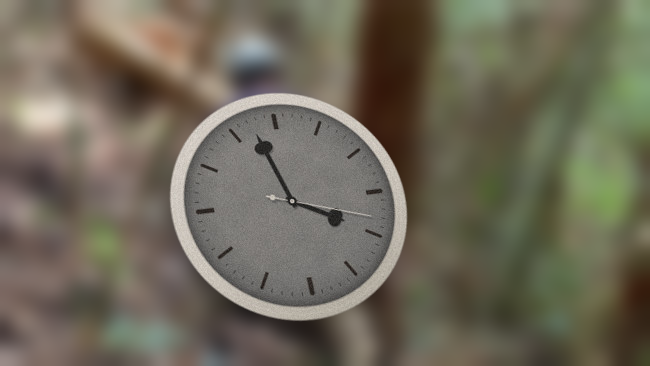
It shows 3h57m18s
